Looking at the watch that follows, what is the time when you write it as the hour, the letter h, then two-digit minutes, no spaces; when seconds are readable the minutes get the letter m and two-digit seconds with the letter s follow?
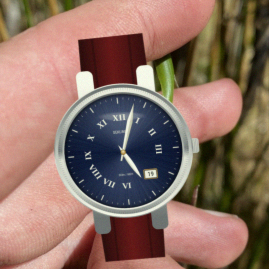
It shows 5h03
